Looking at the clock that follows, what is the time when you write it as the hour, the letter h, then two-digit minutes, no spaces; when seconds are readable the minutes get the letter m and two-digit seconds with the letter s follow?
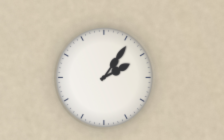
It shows 2h06
